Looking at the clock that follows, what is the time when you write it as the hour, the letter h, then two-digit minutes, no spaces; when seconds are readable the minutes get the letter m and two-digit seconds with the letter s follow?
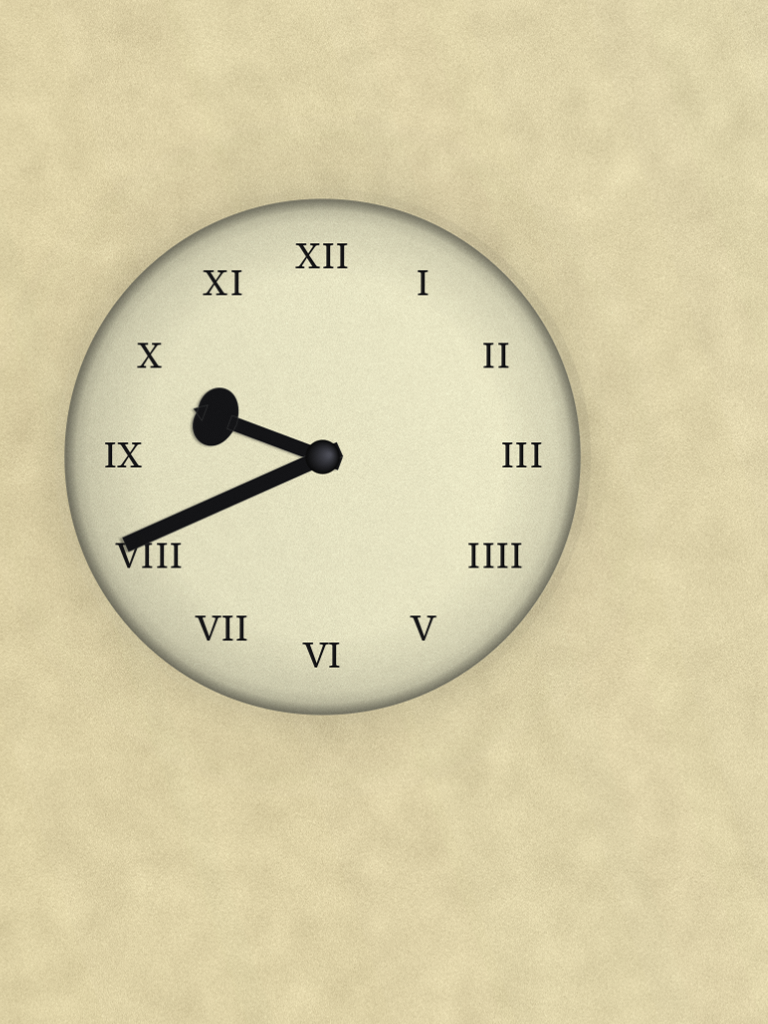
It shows 9h41
